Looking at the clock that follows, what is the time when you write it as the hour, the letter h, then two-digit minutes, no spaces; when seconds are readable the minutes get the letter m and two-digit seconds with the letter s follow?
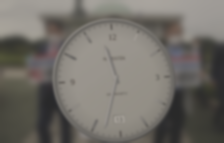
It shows 11h33
